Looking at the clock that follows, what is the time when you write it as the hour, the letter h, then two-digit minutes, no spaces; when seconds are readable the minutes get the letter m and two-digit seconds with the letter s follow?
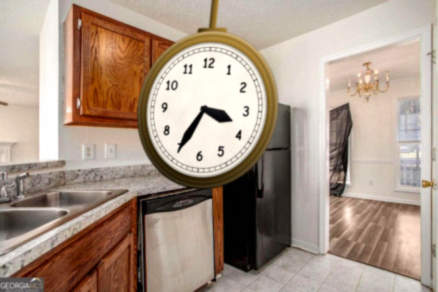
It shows 3h35
